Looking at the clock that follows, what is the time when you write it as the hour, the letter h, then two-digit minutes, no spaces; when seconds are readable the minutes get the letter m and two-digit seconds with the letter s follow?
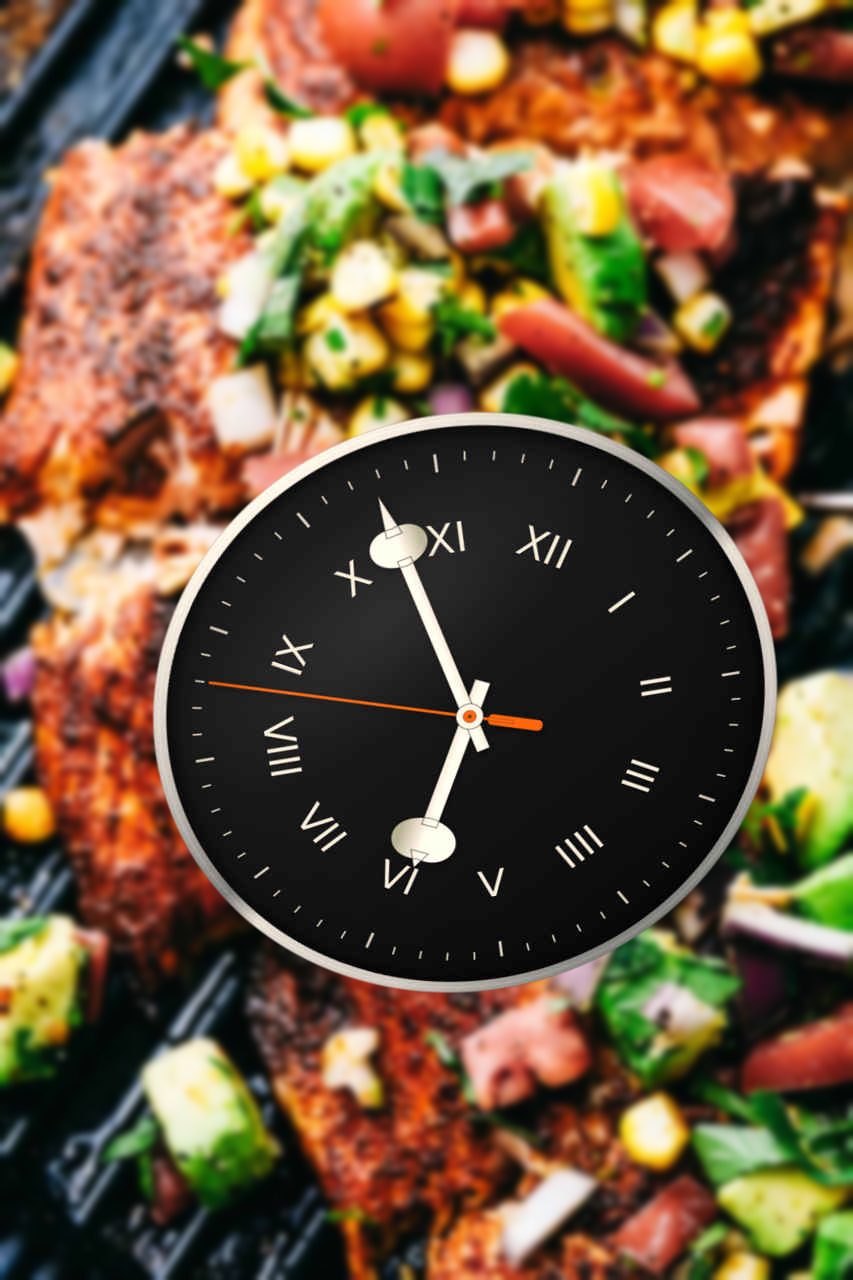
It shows 5h52m43s
